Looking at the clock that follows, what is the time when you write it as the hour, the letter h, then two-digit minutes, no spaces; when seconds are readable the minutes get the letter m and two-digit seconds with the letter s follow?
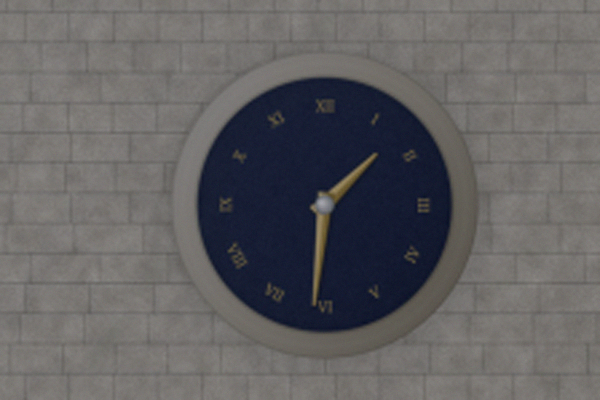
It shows 1h31
